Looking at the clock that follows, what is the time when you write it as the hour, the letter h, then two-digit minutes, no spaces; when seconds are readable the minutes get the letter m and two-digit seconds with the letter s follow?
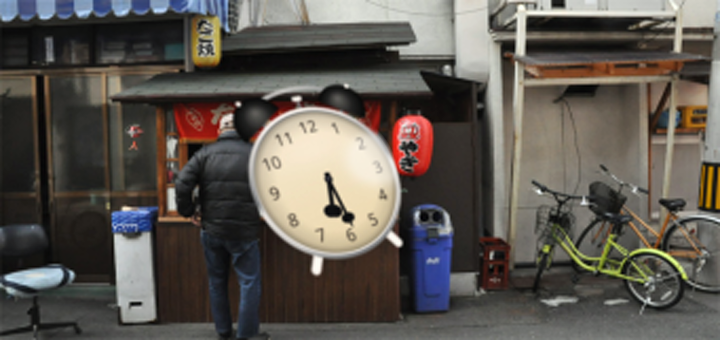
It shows 6h29
